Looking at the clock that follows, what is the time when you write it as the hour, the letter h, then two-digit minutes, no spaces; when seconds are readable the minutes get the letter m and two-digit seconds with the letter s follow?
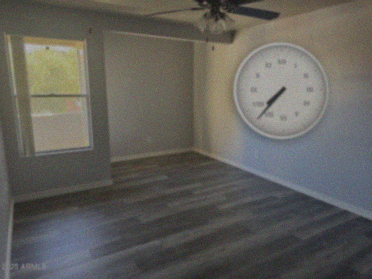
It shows 7h37
